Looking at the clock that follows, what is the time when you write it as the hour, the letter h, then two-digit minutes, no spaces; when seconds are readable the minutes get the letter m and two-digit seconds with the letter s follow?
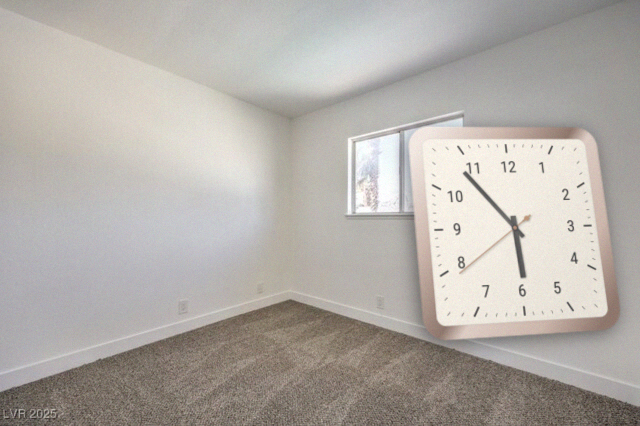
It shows 5h53m39s
